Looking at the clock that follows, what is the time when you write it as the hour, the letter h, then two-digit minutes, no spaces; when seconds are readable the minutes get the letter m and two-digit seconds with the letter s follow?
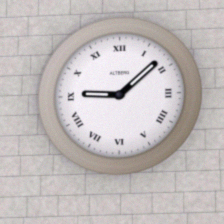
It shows 9h08
